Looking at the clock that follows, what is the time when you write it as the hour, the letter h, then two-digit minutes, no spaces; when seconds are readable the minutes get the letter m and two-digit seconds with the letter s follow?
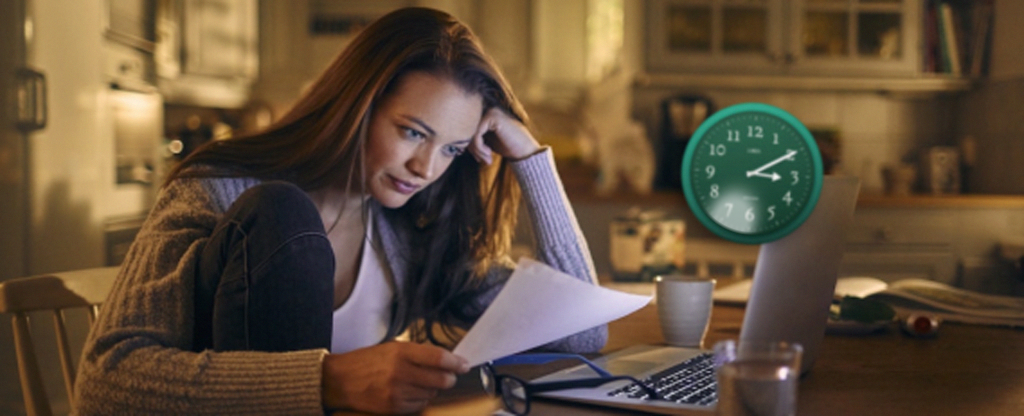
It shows 3h10
